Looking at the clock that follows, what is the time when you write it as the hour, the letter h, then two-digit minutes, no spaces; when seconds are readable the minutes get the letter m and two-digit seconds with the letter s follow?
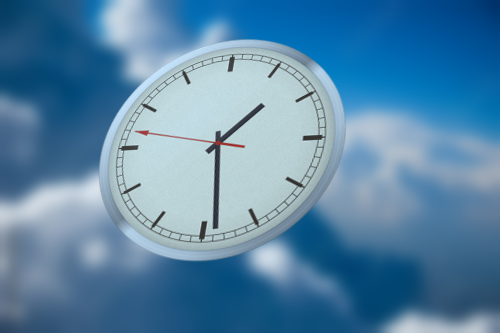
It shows 1h28m47s
